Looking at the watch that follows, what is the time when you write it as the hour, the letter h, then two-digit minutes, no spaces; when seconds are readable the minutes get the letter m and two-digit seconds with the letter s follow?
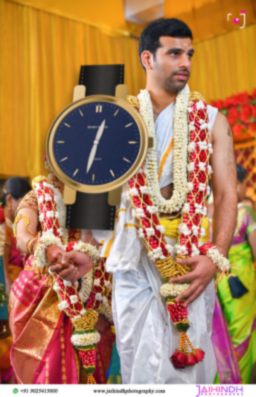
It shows 12h32
